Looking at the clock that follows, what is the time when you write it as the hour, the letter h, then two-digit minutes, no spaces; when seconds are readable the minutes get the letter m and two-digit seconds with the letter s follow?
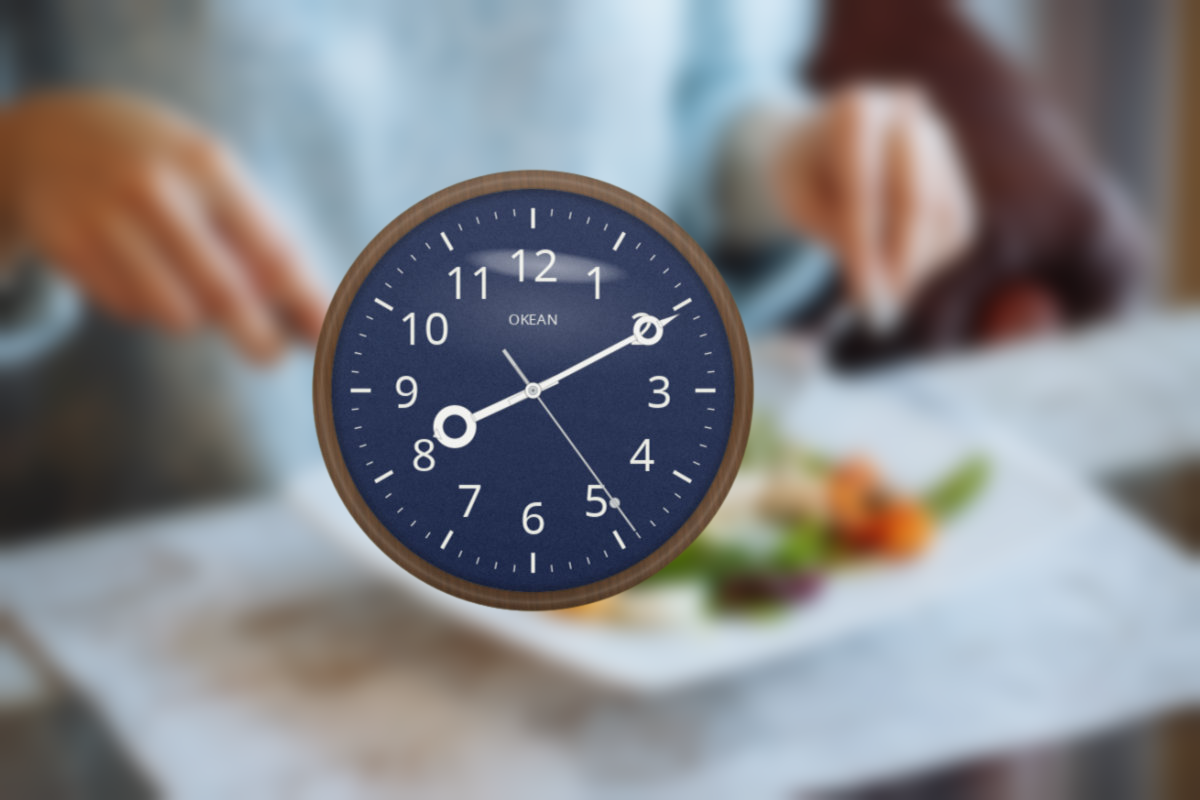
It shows 8h10m24s
